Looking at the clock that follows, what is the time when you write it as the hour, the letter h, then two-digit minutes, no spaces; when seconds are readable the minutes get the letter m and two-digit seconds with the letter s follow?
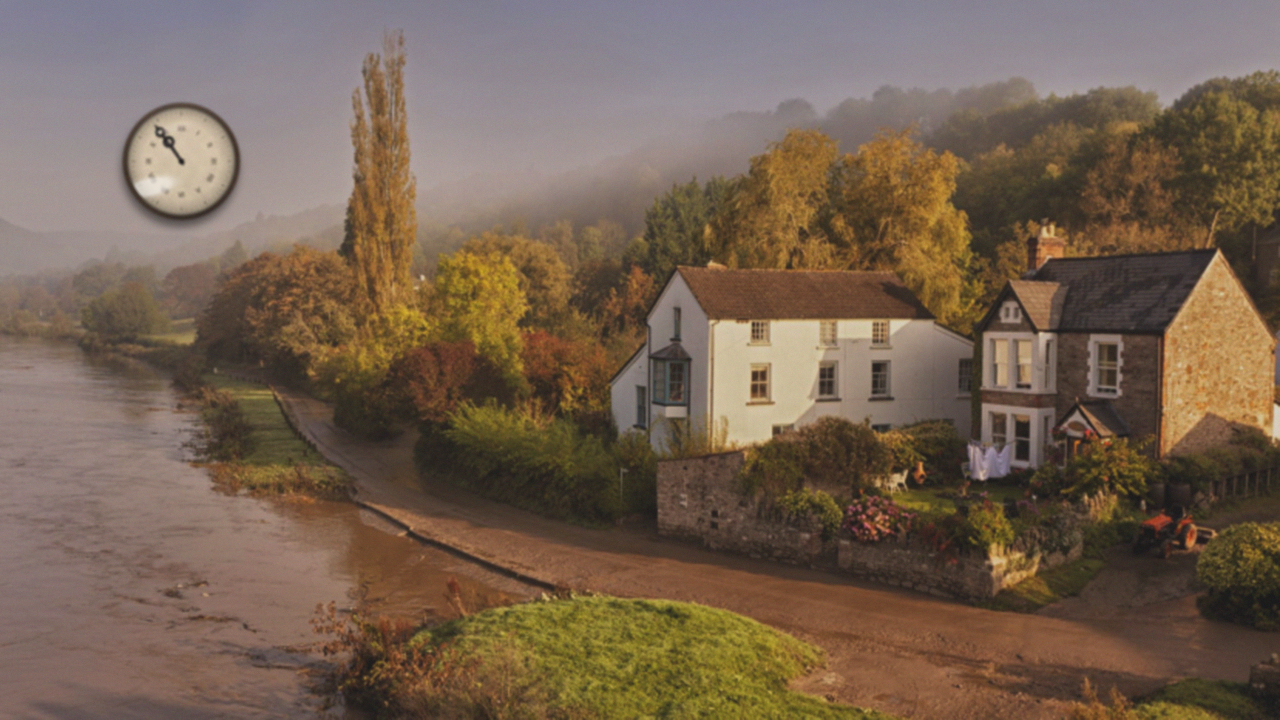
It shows 10h54
